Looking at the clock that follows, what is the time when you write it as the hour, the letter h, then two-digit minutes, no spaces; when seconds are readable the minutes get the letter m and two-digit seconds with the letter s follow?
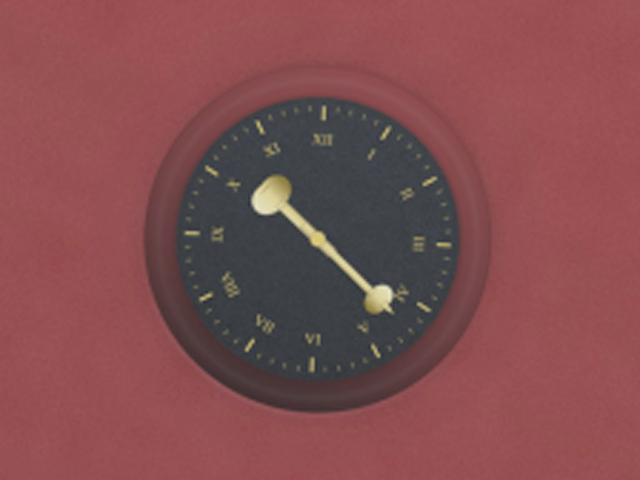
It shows 10h22
